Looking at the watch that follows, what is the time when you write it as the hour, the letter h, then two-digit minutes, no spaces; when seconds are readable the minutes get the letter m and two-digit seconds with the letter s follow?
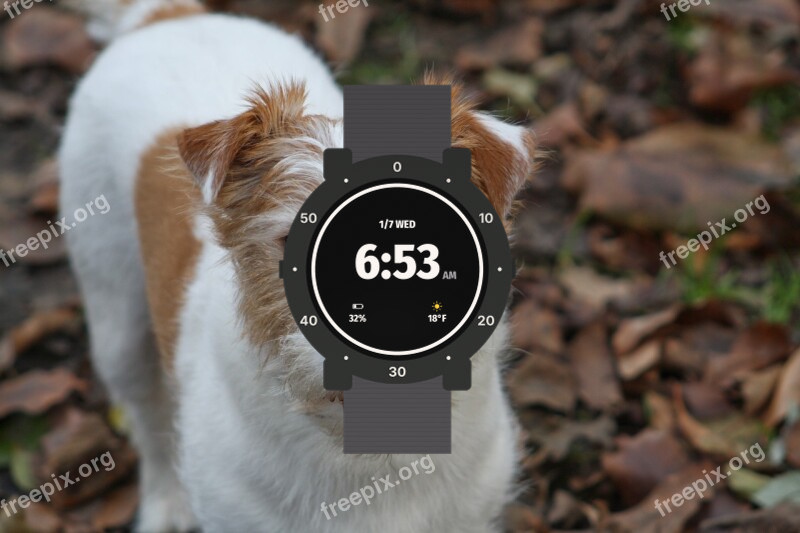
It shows 6h53
